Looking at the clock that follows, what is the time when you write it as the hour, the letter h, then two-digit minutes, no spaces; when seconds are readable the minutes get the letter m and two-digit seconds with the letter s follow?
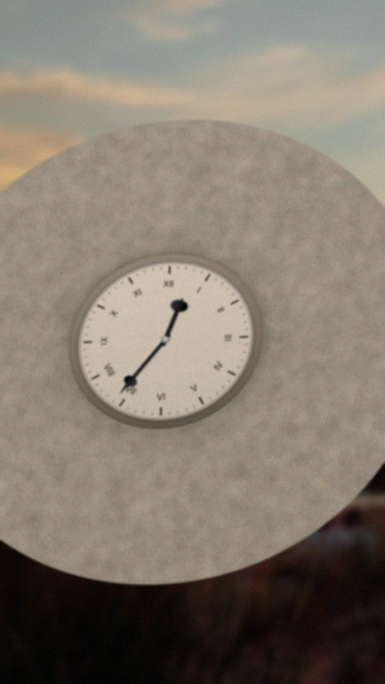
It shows 12h36
